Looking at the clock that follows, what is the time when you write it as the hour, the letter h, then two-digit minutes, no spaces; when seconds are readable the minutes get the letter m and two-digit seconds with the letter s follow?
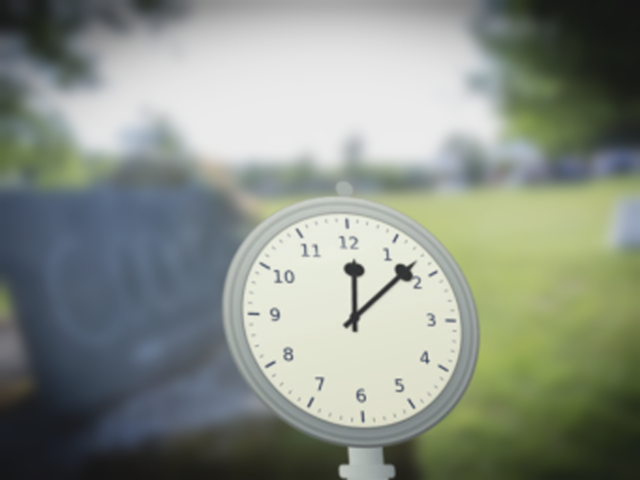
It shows 12h08
